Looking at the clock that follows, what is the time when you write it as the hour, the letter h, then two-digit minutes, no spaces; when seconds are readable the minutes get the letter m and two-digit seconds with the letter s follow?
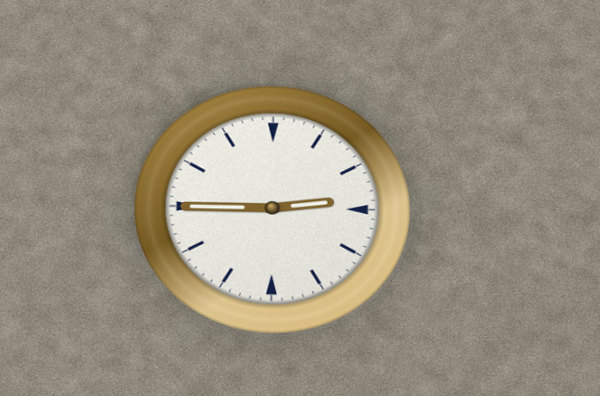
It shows 2h45
